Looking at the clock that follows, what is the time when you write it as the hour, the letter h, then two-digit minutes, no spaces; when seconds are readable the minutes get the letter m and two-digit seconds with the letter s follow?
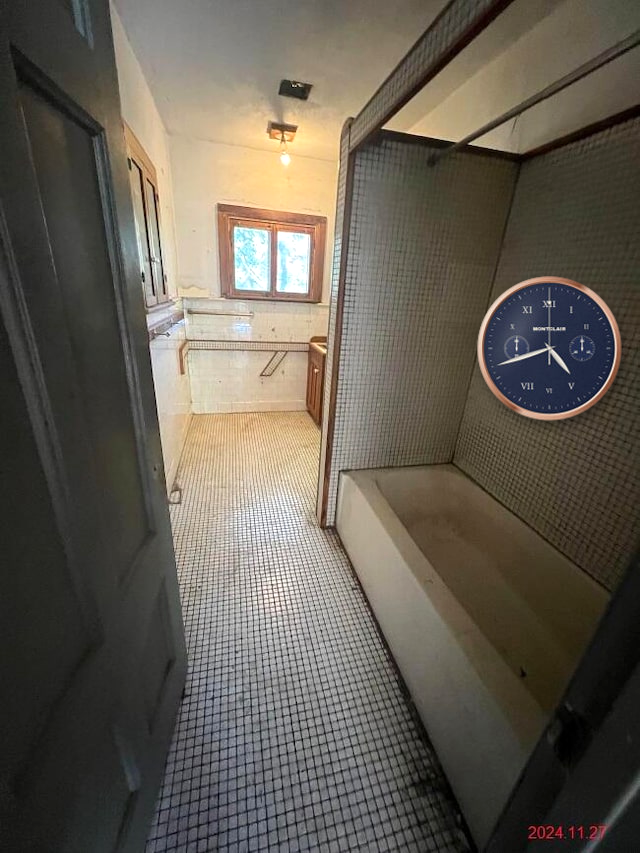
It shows 4h42
